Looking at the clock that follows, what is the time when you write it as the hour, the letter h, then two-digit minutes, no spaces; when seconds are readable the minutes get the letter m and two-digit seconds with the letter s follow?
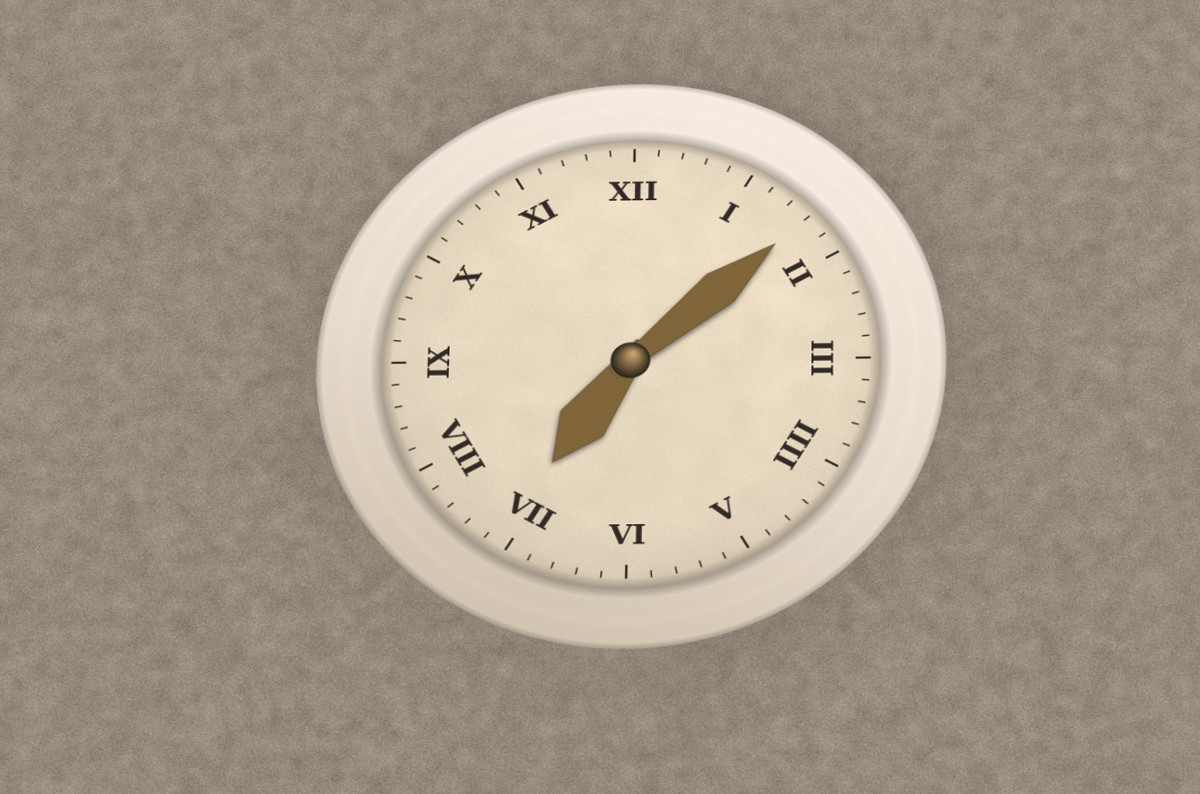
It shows 7h08
